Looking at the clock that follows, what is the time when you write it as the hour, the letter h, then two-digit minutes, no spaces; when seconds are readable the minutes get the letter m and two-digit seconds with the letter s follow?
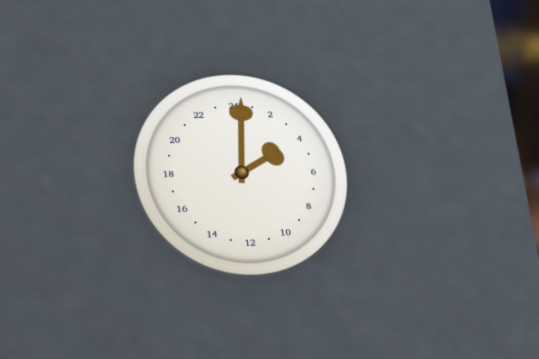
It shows 4h01
